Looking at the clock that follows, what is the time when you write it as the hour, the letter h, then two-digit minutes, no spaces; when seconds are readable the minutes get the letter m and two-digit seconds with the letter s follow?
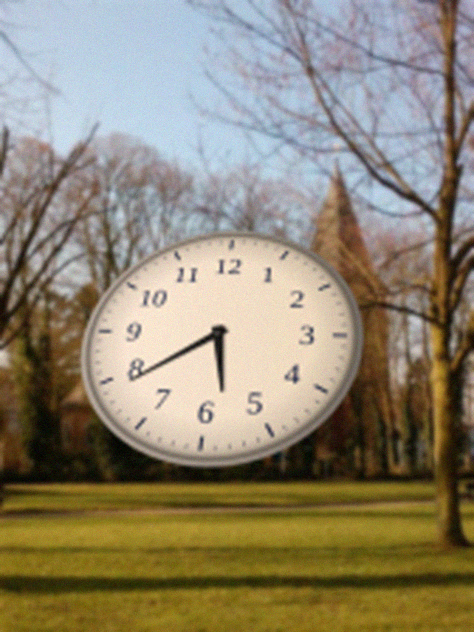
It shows 5h39
